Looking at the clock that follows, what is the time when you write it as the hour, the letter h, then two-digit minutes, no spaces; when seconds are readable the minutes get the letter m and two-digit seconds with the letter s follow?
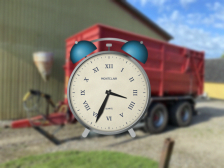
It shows 3h34
